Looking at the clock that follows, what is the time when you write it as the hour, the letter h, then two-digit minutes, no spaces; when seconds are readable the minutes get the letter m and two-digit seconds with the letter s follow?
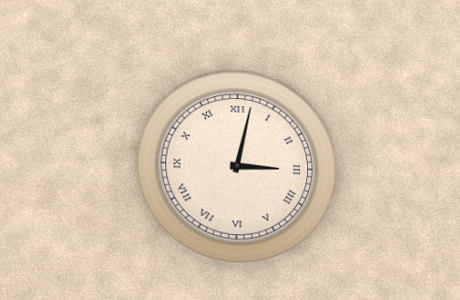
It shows 3h02
